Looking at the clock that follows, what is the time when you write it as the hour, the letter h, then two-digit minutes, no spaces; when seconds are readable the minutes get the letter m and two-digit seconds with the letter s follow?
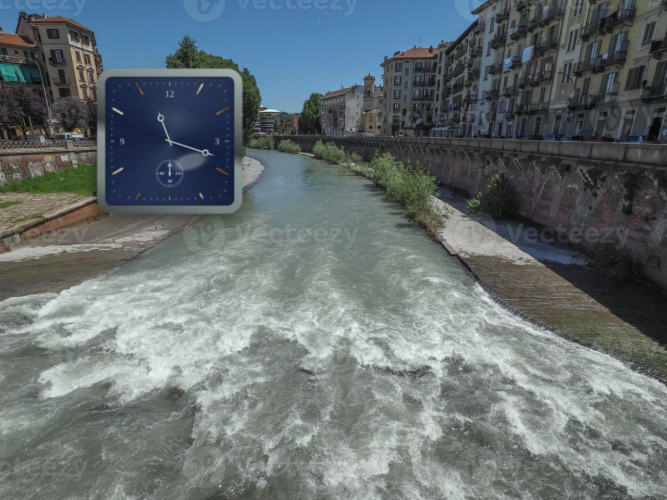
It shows 11h18
